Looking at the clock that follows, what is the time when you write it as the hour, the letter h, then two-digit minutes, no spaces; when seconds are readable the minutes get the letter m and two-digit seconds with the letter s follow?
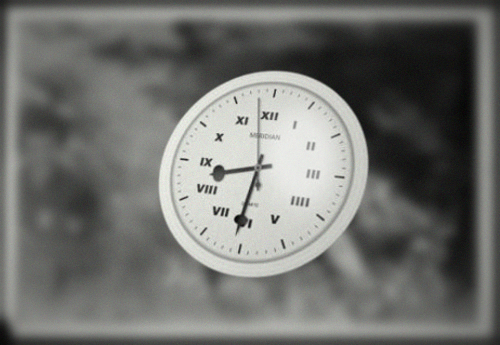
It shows 8h30m58s
